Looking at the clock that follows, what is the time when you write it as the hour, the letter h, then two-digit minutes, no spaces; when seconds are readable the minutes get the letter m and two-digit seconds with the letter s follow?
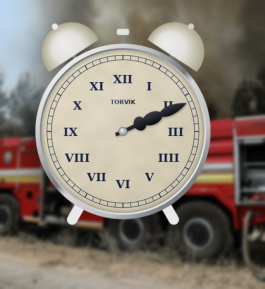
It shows 2h11
